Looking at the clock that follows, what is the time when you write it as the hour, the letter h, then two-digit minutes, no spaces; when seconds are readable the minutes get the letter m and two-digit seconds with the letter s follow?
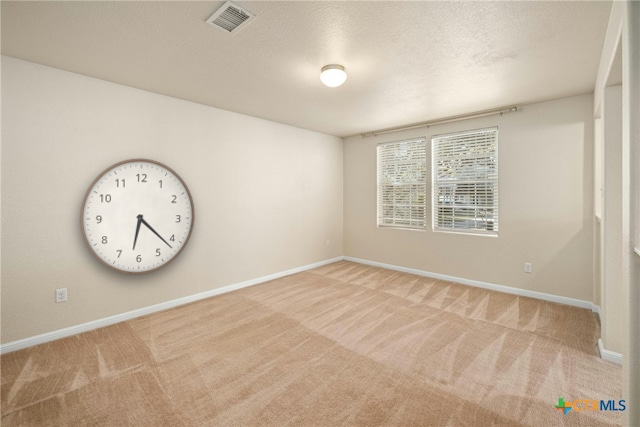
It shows 6h22
